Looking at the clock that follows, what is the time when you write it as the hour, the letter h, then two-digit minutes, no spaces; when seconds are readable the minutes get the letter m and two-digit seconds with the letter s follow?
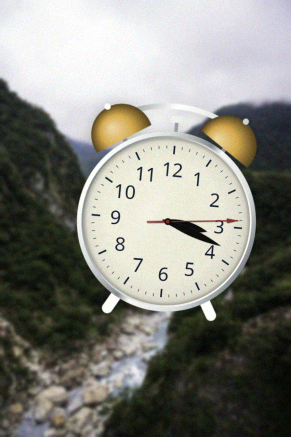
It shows 3h18m14s
